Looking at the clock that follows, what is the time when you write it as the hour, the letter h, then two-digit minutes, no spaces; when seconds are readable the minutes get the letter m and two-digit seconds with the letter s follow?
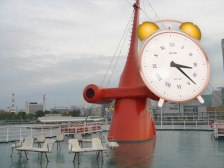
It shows 3h23
